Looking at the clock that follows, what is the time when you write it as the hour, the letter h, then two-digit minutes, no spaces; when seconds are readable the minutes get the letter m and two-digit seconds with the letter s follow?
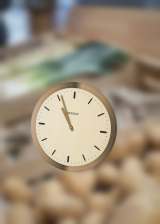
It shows 10h56
